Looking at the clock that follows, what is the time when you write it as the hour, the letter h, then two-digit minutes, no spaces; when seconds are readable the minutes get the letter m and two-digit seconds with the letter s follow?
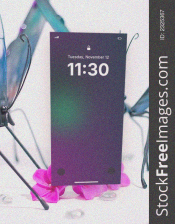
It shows 11h30
